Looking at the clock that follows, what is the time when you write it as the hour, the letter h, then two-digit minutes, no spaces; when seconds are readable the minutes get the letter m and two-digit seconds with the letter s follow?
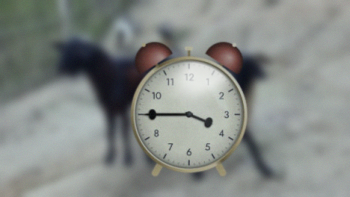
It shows 3h45
